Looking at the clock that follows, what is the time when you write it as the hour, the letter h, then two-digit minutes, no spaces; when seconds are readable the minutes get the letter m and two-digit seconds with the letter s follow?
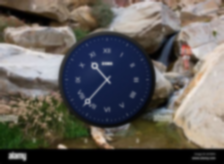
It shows 10h37
